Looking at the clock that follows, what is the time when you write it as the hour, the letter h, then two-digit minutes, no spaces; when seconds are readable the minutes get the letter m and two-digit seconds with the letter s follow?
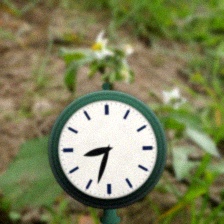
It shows 8h33
